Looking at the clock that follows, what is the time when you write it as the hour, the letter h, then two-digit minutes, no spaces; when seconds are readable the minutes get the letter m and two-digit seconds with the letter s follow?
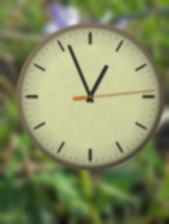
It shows 12h56m14s
